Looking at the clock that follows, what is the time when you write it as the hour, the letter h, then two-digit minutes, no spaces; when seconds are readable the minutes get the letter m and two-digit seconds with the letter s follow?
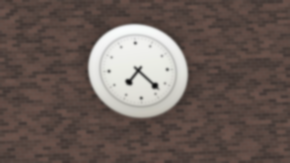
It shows 7h23
